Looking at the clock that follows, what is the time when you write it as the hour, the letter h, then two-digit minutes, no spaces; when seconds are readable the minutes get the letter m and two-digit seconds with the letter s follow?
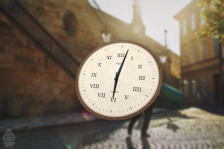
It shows 6h02
